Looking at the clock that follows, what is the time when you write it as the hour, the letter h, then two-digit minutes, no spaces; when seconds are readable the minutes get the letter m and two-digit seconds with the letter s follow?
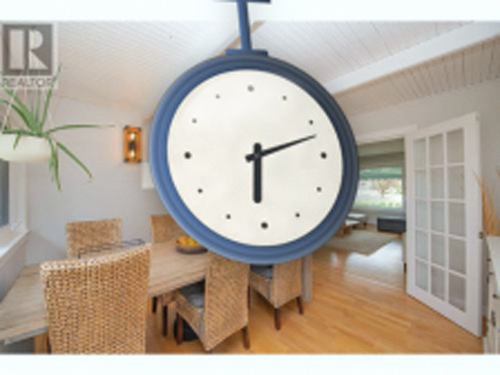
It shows 6h12
